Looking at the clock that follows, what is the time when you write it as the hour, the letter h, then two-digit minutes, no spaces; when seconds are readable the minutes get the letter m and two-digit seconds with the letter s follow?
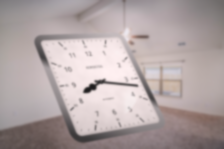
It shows 8h17
